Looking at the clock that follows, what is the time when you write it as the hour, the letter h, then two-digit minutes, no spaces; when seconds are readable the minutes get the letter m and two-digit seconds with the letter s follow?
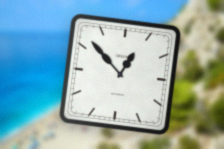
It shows 12h52
